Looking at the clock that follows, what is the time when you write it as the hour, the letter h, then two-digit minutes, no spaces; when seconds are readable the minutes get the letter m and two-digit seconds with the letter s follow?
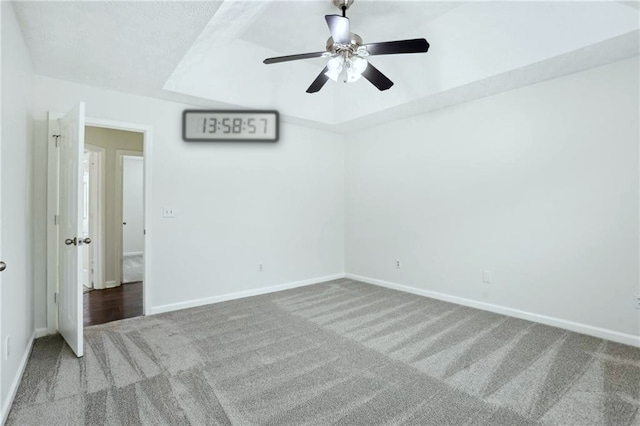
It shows 13h58m57s
